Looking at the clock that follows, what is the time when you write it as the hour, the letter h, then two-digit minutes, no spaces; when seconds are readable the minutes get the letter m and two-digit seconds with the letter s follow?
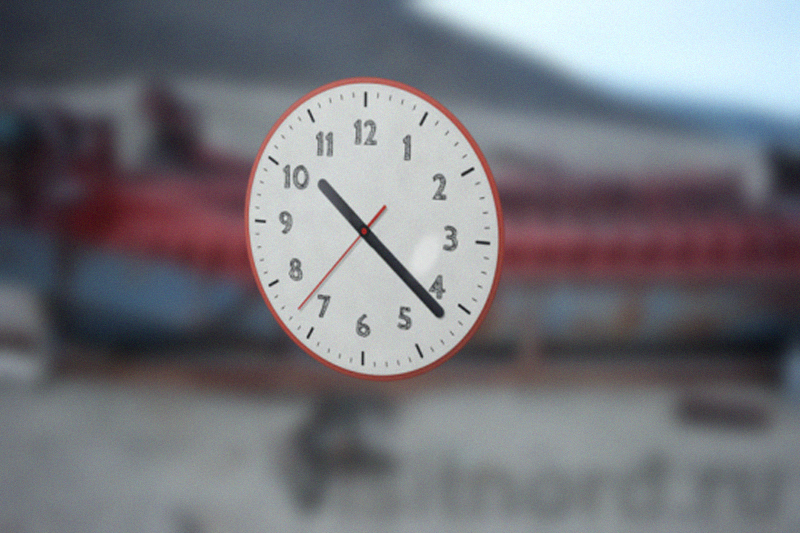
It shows 10h21m37s
